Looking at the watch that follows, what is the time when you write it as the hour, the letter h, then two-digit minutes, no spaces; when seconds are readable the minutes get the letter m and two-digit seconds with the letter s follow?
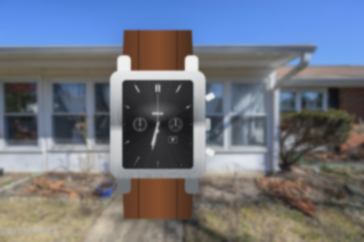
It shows 6h32
